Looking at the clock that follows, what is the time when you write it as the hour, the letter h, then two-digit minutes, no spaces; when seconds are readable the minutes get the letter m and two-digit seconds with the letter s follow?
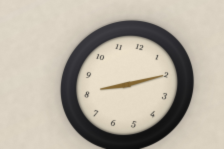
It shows 8h10
